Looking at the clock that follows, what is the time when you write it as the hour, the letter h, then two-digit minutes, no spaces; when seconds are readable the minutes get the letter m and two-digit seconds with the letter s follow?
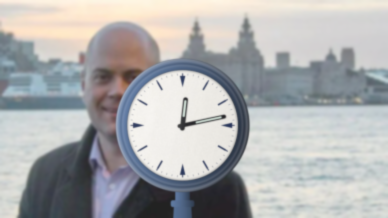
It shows 12h13
